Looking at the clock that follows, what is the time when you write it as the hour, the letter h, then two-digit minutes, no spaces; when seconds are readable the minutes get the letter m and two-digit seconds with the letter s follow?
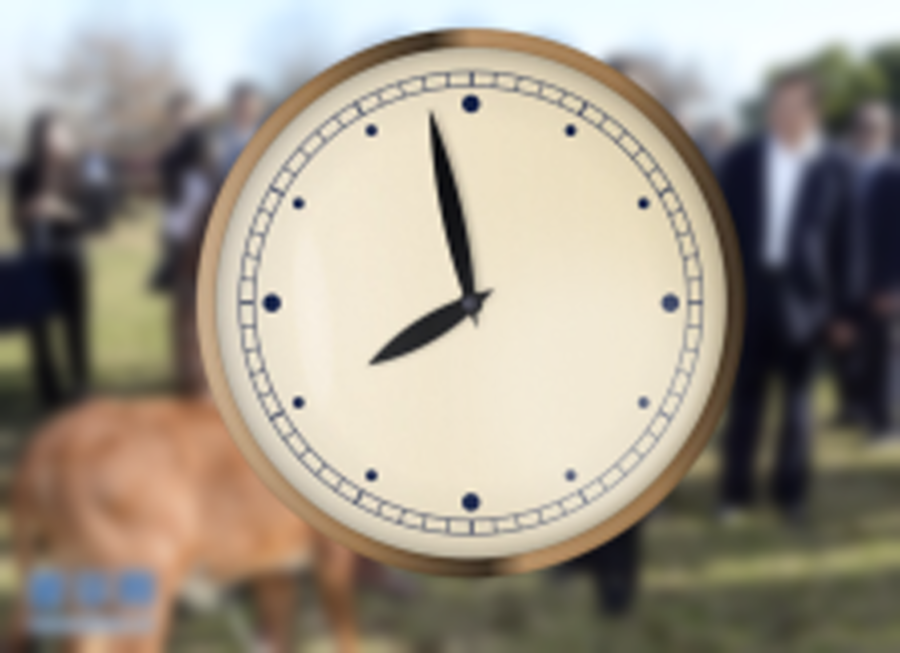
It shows 7h58
